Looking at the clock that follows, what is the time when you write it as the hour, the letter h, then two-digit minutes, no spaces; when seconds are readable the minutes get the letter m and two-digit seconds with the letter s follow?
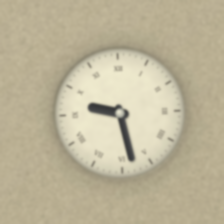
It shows 9h28
